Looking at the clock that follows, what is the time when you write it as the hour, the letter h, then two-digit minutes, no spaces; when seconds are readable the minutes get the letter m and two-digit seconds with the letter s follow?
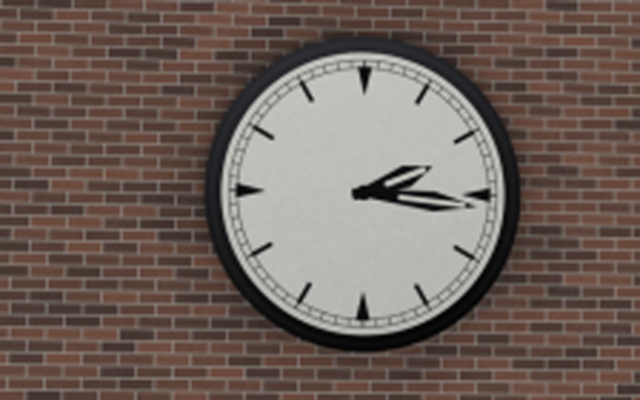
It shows 2h16
